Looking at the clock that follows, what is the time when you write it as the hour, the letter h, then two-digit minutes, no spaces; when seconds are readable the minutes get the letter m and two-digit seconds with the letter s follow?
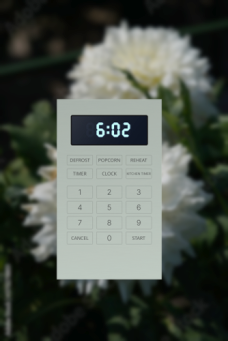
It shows 6h02
